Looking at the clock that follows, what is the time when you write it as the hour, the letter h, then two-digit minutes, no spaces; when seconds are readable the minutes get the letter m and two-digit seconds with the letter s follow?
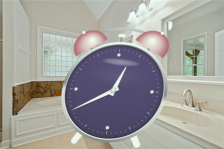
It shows 12h40
